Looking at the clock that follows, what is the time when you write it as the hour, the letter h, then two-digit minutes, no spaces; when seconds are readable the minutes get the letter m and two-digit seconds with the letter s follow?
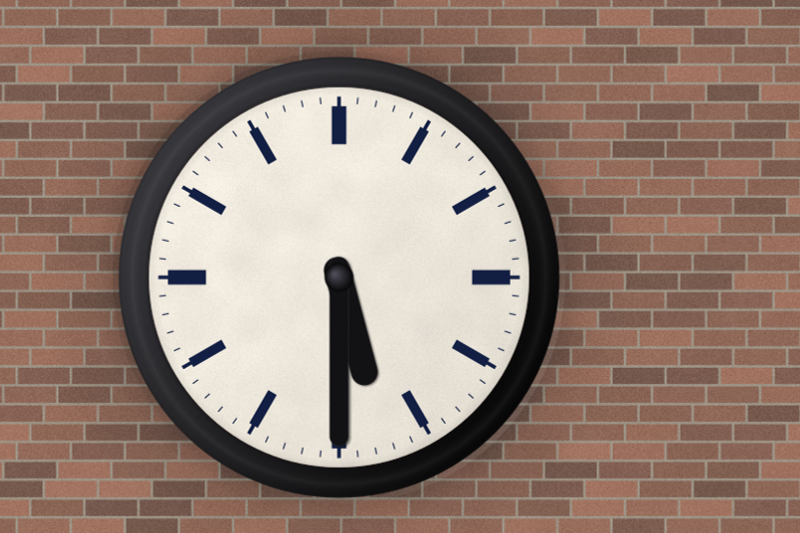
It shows 5h30
